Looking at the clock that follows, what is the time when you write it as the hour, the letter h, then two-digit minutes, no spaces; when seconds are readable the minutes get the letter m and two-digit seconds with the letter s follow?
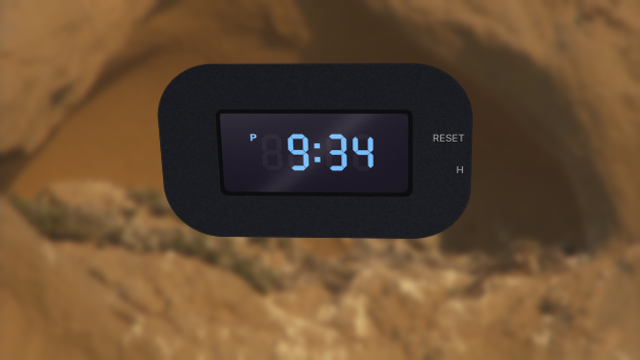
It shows 9h34
